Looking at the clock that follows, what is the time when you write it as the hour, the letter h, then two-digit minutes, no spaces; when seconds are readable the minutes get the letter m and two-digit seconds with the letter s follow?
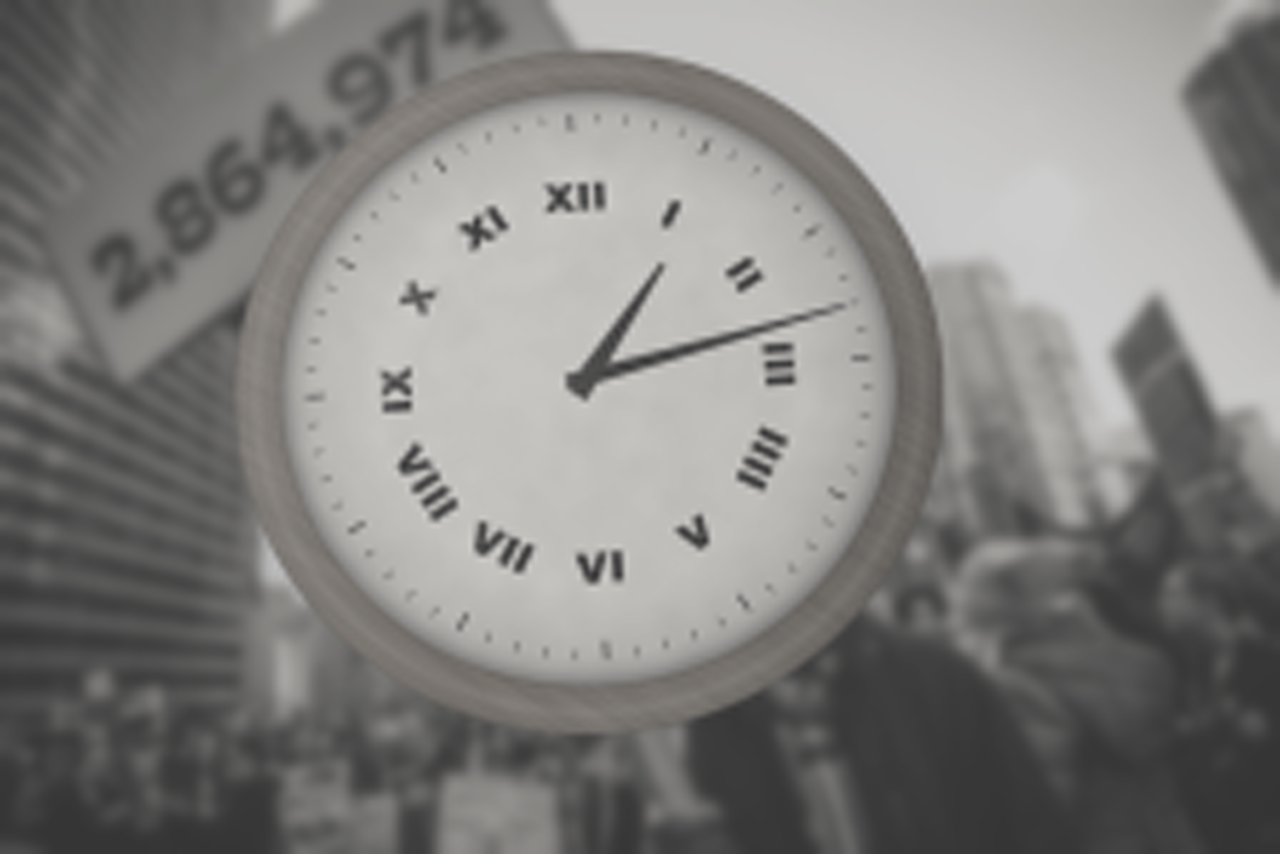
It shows 1h13
